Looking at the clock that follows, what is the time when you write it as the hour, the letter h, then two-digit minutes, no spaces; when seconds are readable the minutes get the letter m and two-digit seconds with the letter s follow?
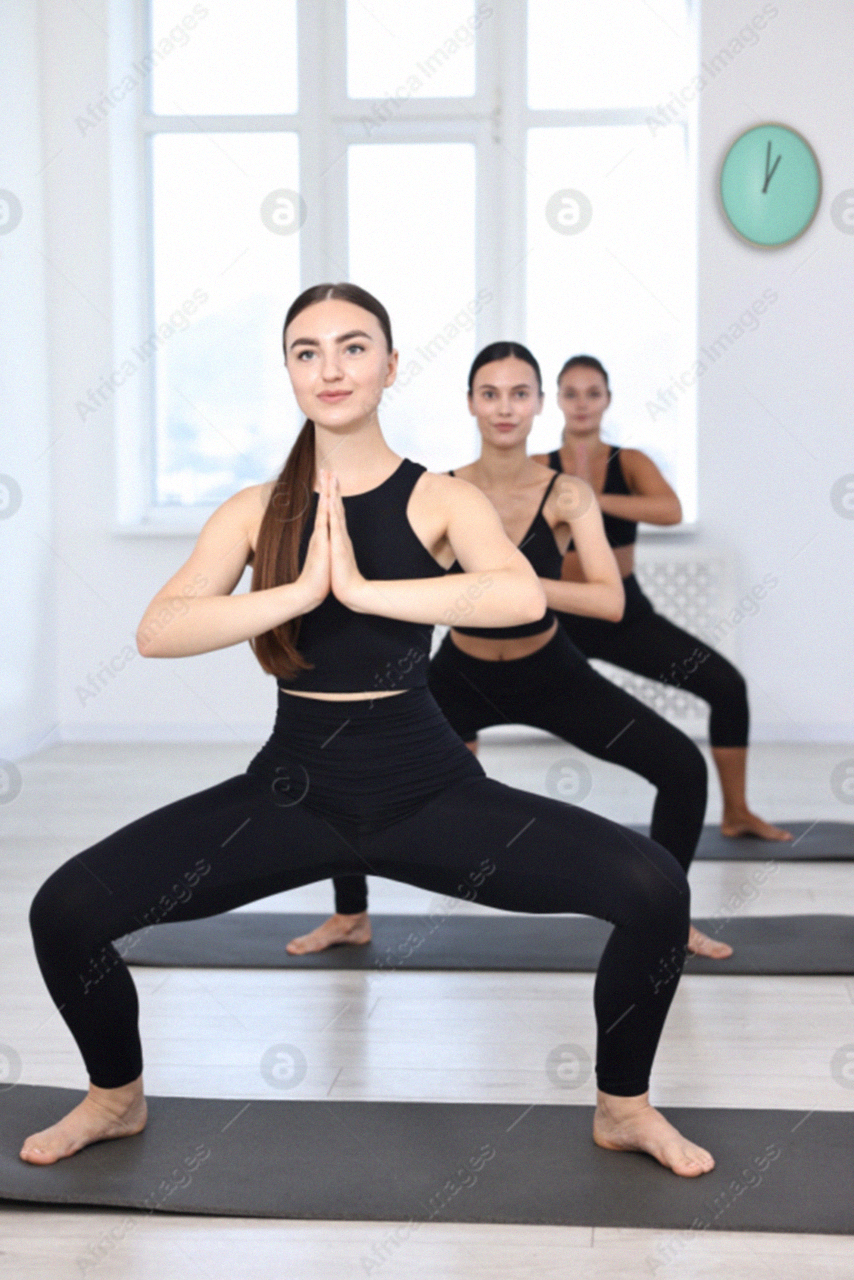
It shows 1h01
